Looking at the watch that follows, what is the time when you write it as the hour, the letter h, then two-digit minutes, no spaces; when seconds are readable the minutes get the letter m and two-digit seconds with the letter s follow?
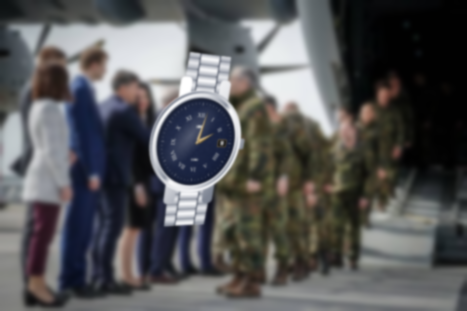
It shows 2h02
